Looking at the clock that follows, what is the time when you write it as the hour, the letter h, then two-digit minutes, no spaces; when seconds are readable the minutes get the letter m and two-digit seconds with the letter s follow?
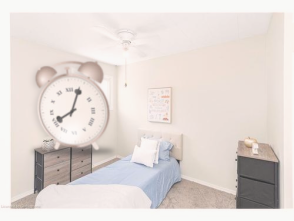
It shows 8h04
